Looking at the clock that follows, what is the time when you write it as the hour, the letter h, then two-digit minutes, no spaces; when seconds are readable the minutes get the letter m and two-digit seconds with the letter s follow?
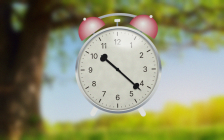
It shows 10h22
